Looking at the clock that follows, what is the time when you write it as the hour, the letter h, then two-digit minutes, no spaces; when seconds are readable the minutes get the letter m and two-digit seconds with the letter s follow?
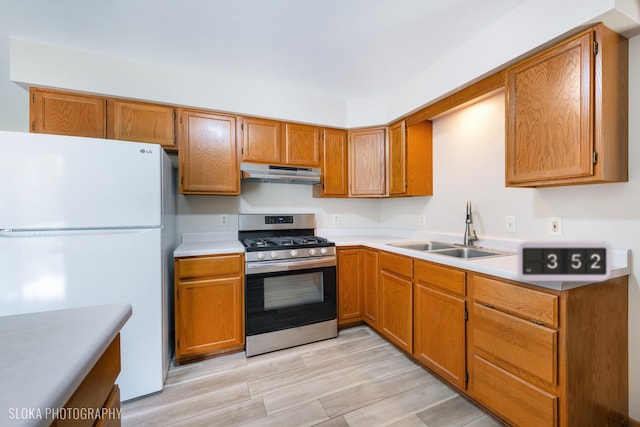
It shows 3h52
